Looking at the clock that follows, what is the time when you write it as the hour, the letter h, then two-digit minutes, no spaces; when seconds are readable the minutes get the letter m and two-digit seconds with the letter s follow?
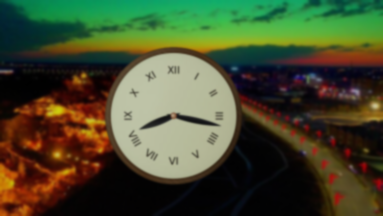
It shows 8h17
